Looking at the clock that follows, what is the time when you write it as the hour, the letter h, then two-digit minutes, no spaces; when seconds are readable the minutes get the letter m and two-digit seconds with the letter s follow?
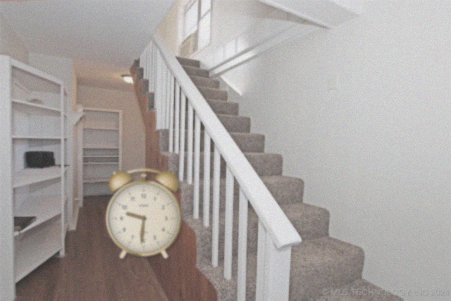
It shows 9h31
